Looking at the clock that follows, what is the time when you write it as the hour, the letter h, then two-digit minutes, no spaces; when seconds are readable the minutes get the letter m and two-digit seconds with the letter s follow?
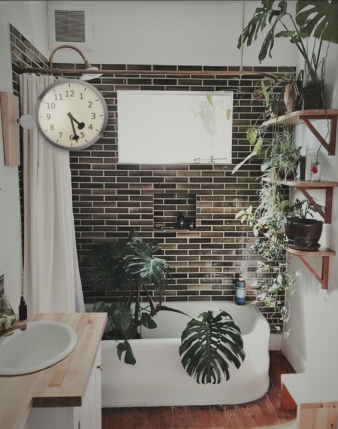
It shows 4h28
